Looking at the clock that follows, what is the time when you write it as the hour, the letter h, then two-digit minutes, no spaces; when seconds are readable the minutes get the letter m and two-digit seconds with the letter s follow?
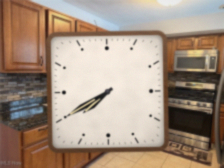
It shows 7h40
